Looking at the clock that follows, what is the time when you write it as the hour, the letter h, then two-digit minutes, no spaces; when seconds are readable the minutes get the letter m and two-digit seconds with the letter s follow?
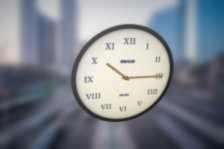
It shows 10h15
